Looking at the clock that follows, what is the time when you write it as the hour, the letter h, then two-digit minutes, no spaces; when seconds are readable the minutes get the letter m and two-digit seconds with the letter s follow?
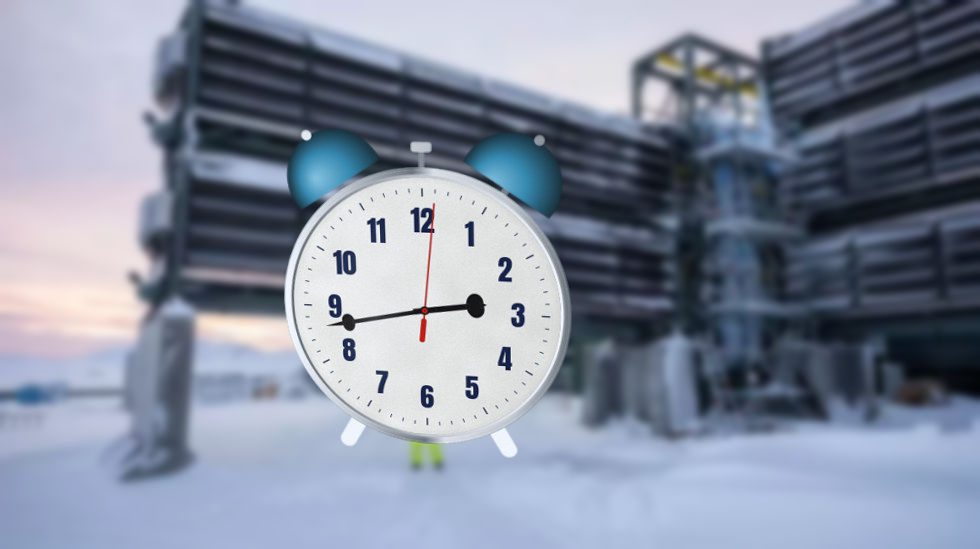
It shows 2h43m01s
